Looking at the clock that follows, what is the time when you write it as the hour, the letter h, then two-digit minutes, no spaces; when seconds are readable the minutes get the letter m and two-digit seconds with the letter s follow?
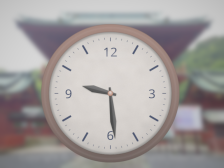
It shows 9h29
